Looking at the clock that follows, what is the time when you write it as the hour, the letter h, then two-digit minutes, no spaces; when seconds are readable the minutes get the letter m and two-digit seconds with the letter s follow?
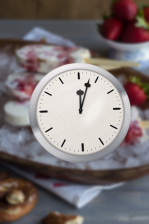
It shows 12h03
